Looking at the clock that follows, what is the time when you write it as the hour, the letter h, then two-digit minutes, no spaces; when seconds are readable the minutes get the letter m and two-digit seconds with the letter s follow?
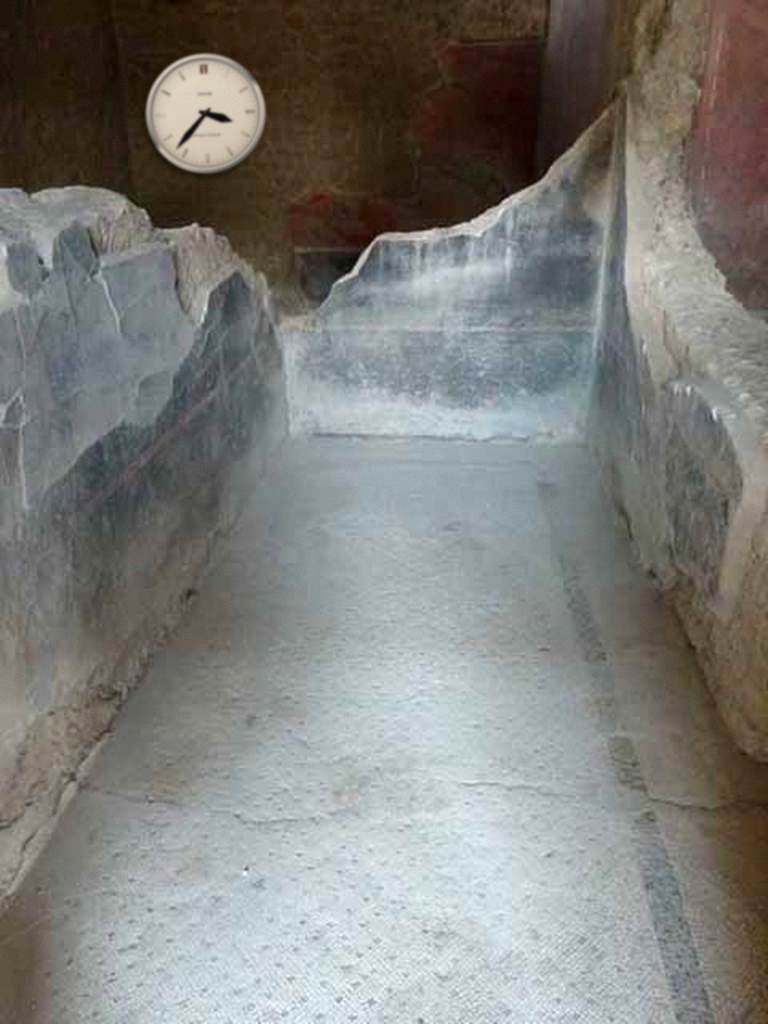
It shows 3h37
